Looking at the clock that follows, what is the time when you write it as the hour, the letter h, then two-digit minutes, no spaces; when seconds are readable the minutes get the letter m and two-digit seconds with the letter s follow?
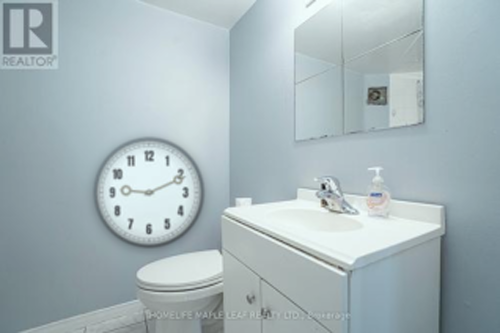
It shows 9h11
